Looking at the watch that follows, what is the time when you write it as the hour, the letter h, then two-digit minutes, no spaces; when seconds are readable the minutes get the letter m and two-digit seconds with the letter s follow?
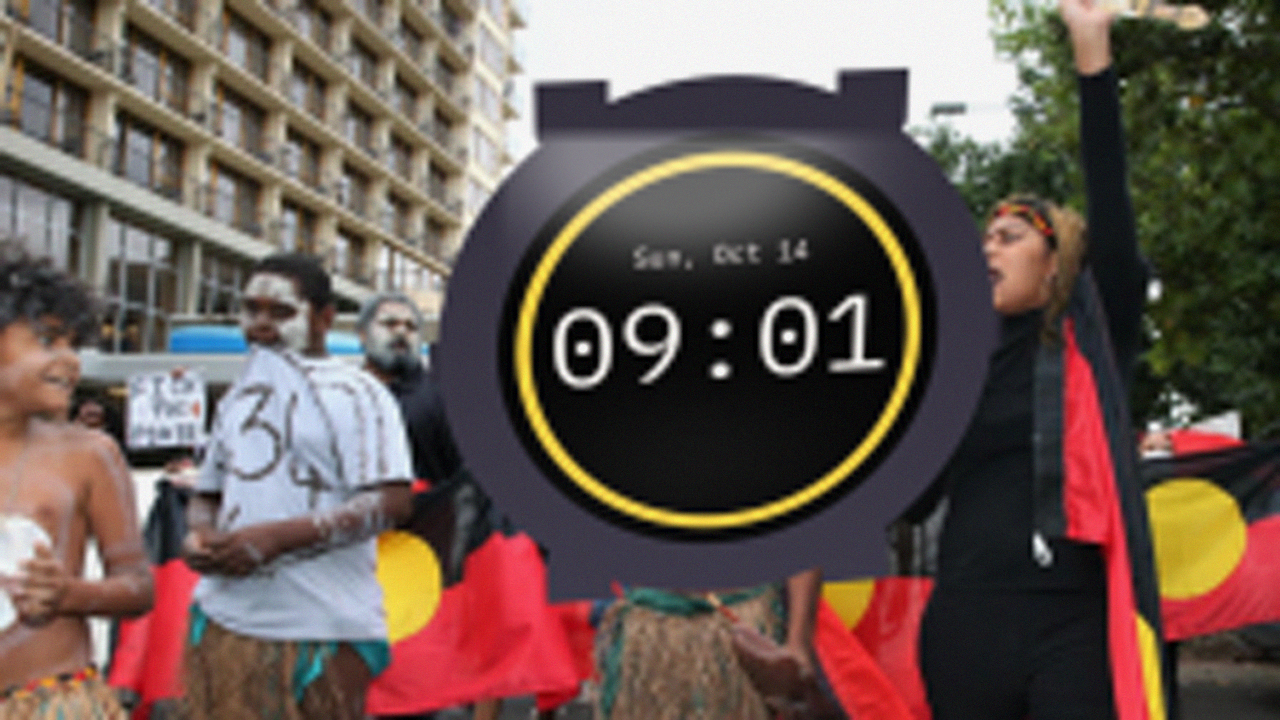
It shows 9h01
